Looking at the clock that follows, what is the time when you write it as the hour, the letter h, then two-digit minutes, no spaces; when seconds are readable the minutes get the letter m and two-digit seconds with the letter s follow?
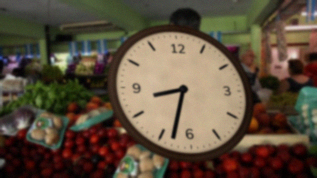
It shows 8h33
